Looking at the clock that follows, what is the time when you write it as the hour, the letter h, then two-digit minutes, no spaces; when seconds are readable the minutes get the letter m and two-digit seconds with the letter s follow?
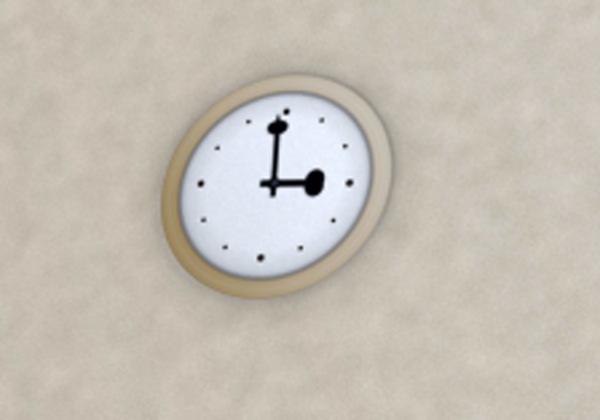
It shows 2h59
